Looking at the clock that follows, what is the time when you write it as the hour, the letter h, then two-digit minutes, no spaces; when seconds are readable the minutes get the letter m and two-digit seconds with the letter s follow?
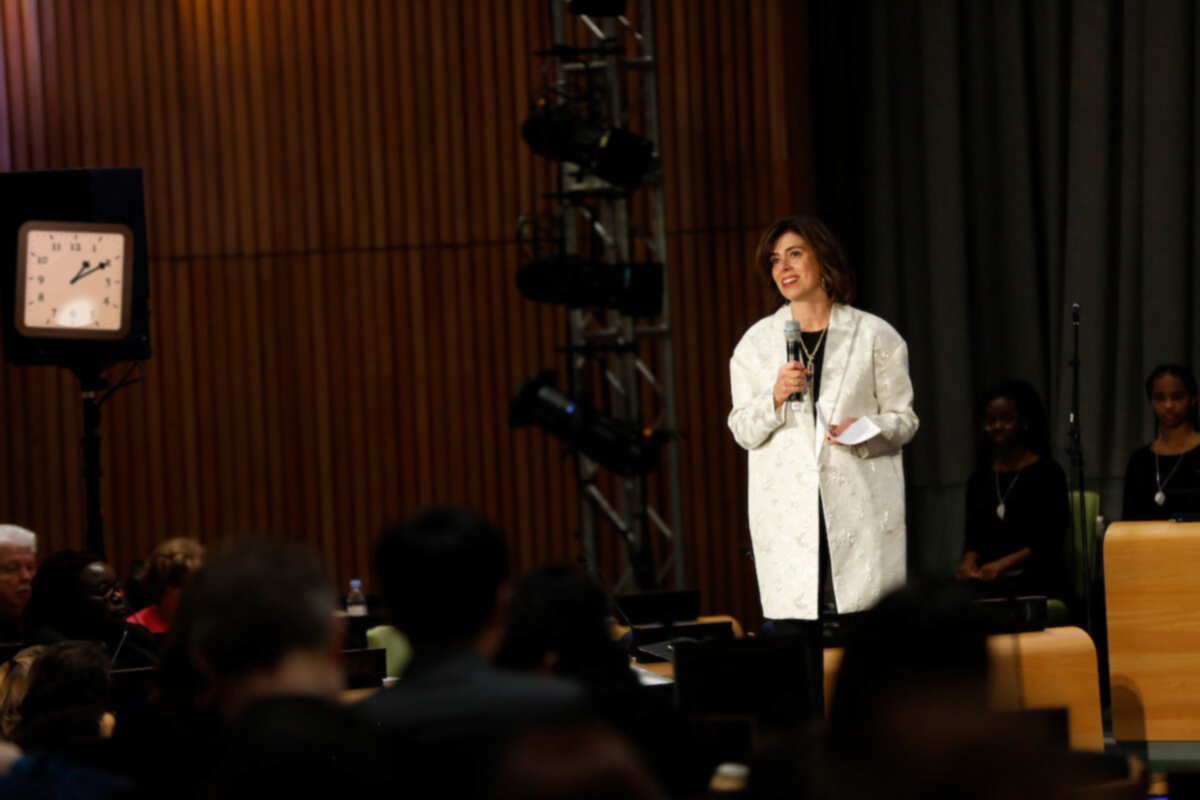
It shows 1h10
